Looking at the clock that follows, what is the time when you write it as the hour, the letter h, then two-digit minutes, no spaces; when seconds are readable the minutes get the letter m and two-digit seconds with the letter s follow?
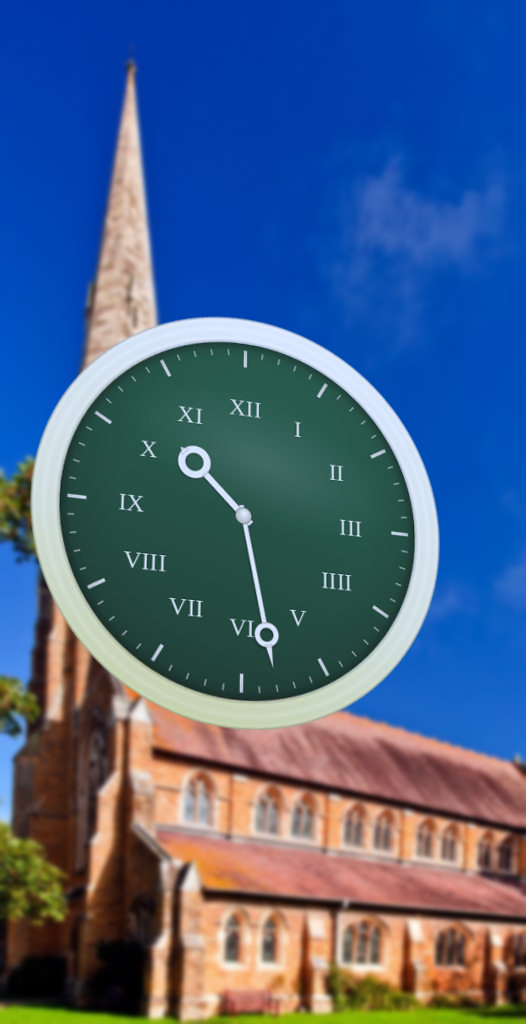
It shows 10h28
